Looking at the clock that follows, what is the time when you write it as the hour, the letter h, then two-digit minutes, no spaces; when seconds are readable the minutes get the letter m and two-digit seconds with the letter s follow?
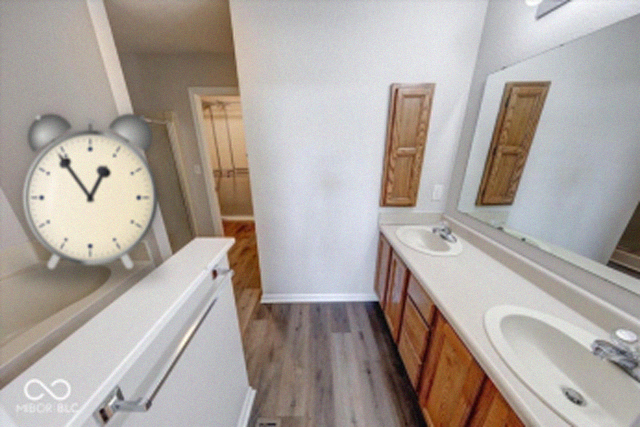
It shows 12h54
